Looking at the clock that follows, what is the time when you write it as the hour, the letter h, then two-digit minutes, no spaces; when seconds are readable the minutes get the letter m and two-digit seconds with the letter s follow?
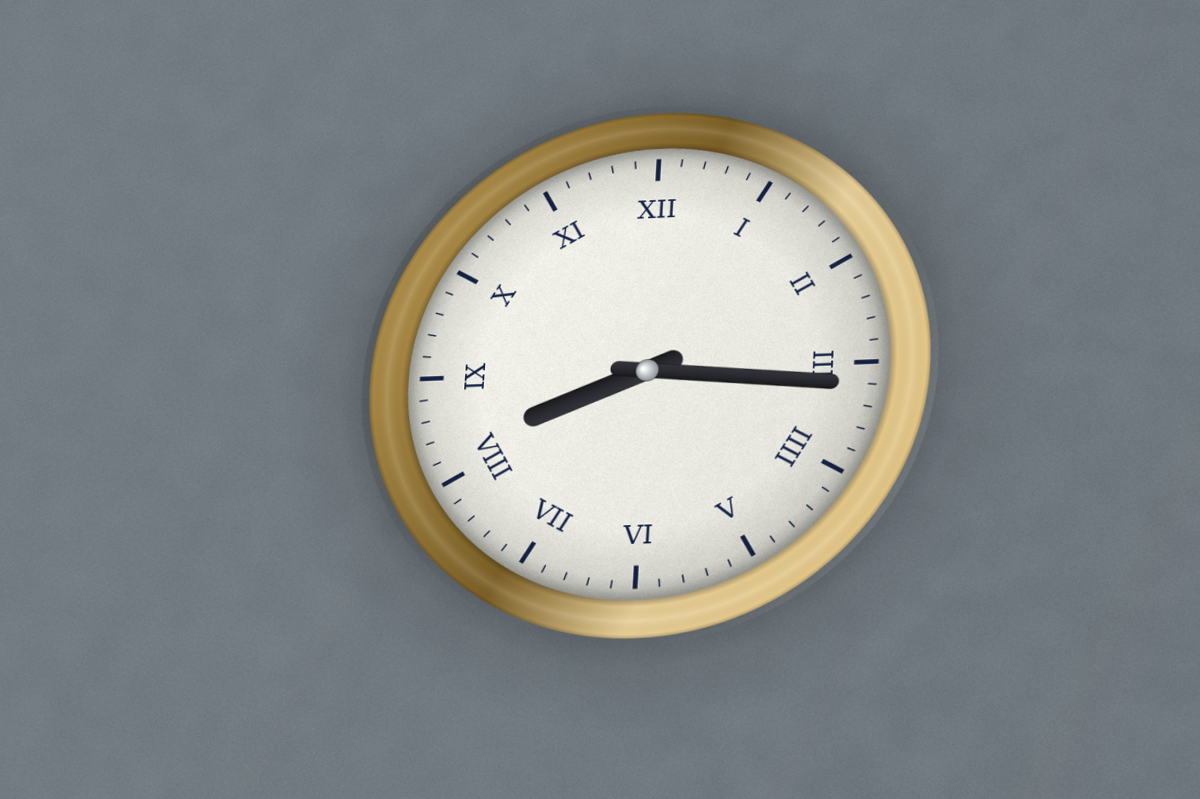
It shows 8h16
